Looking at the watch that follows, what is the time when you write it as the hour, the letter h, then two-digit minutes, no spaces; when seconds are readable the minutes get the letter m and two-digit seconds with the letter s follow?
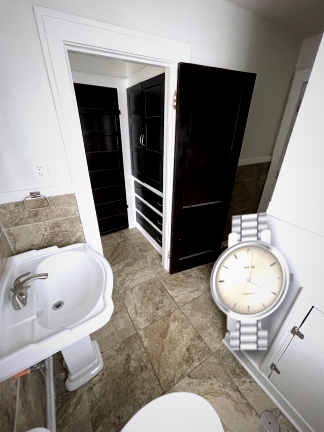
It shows 4h01
